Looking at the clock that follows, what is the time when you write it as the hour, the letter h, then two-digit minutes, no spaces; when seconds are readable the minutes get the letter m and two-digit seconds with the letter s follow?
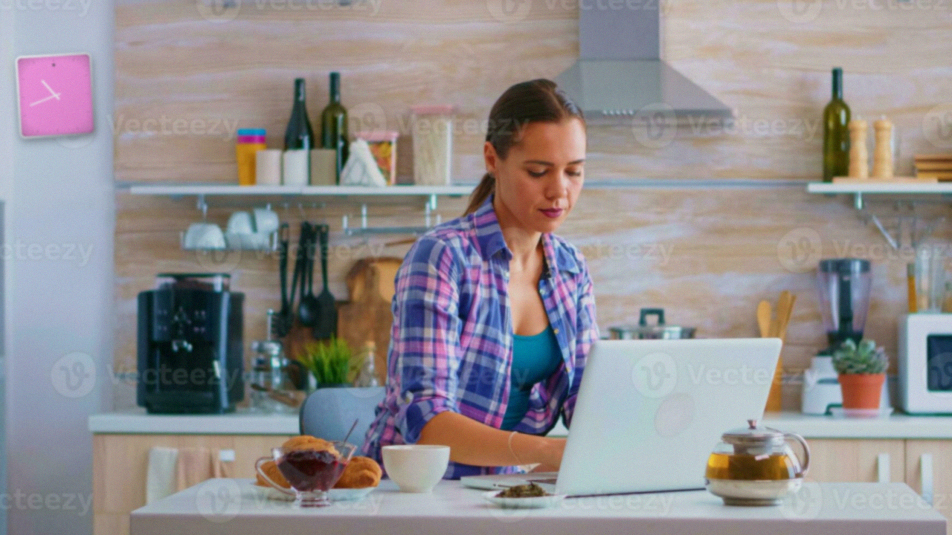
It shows 10h42
